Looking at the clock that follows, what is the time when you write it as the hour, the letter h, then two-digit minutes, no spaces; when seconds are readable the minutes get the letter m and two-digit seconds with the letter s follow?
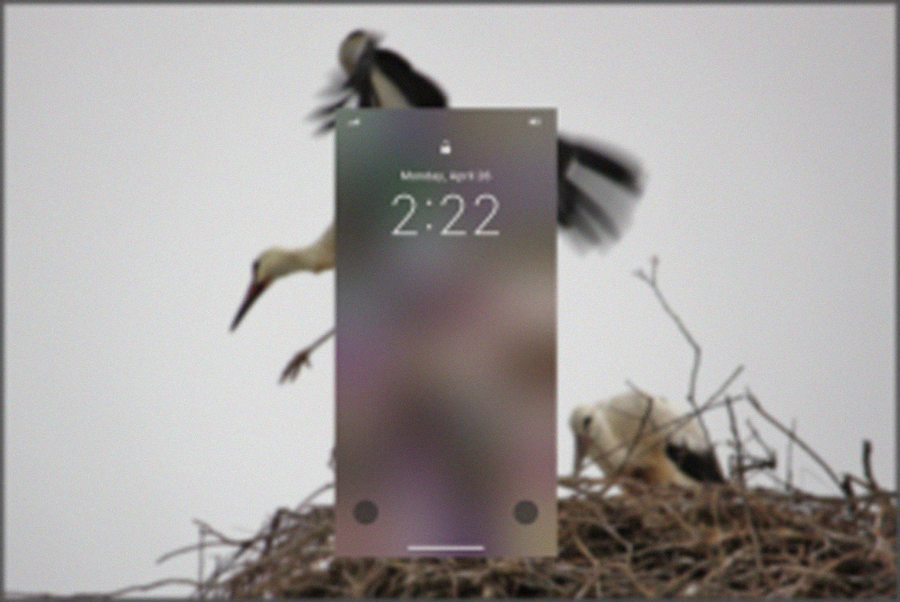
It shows 2h22
